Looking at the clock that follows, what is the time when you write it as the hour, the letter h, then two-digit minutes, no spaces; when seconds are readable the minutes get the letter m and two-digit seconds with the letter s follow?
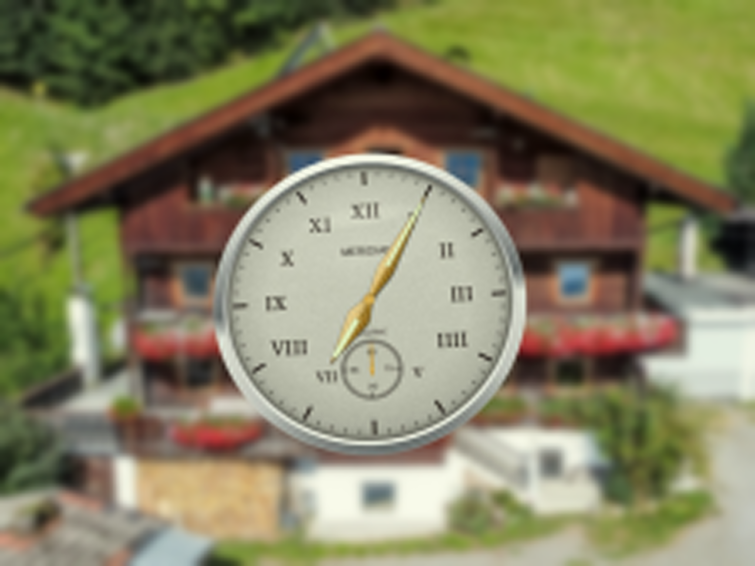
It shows 7h05
